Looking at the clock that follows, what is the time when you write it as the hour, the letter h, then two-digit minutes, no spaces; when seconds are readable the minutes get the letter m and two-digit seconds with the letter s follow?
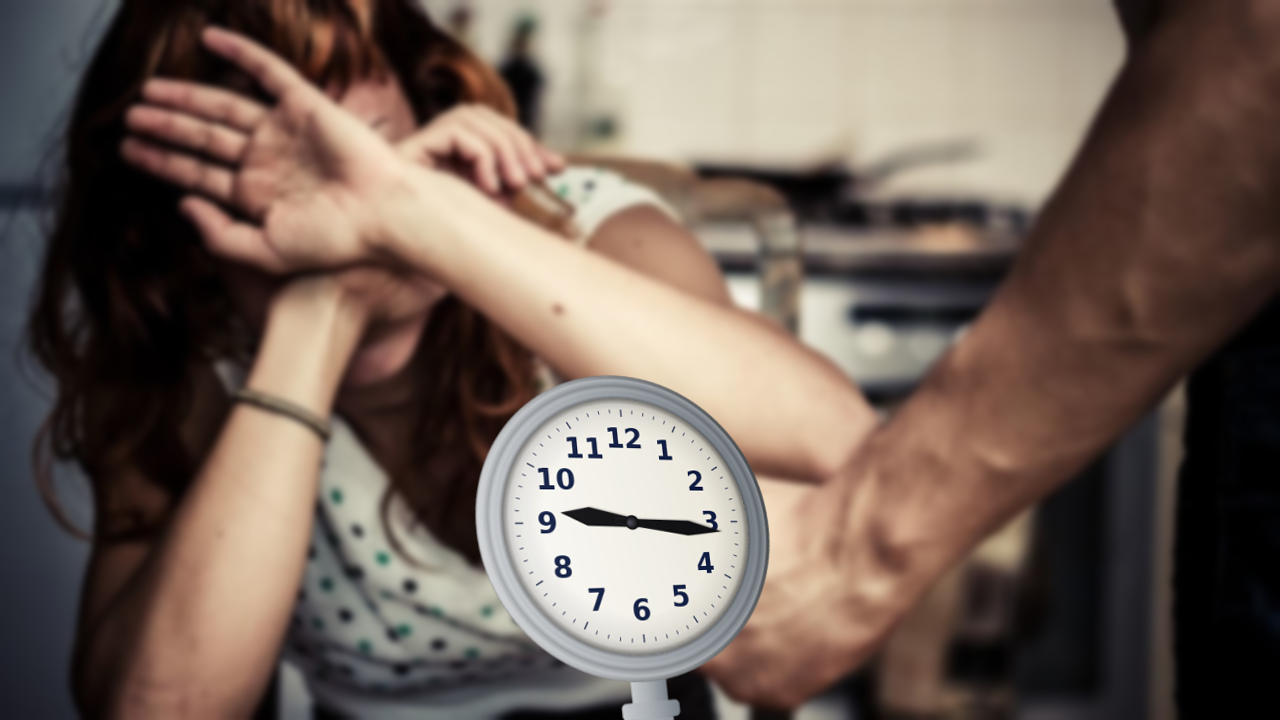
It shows 9h16
